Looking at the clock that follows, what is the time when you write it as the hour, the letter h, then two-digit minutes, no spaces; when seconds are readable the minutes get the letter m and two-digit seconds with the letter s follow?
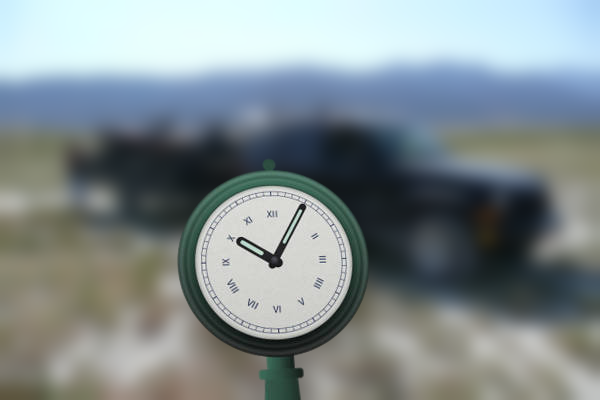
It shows 10h05
